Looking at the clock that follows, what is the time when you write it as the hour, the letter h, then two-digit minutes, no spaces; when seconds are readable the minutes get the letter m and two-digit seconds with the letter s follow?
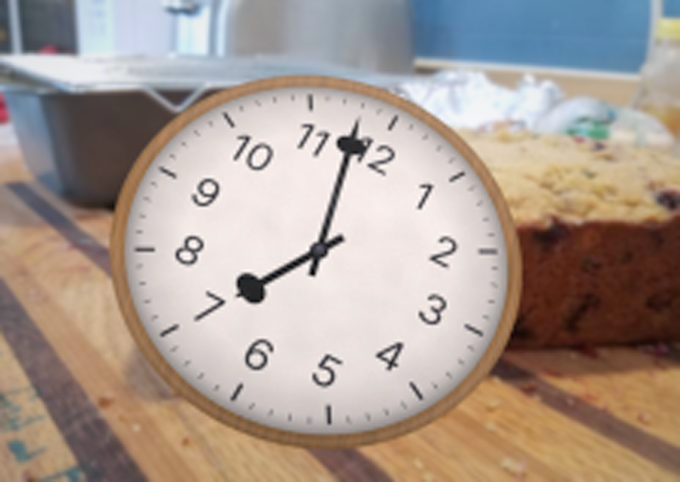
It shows 6h58
